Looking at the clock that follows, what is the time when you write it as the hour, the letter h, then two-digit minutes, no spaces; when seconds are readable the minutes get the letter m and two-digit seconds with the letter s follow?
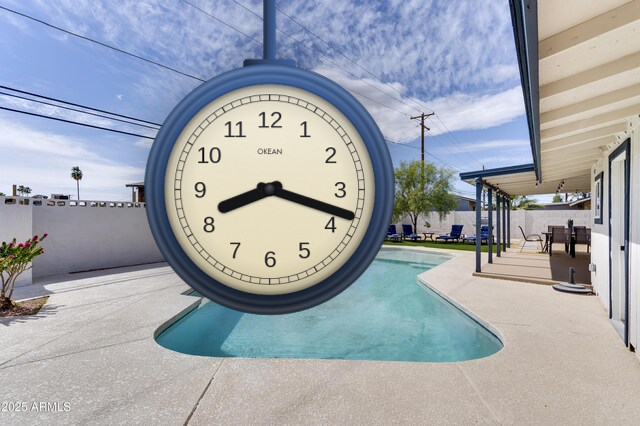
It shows 8h18
